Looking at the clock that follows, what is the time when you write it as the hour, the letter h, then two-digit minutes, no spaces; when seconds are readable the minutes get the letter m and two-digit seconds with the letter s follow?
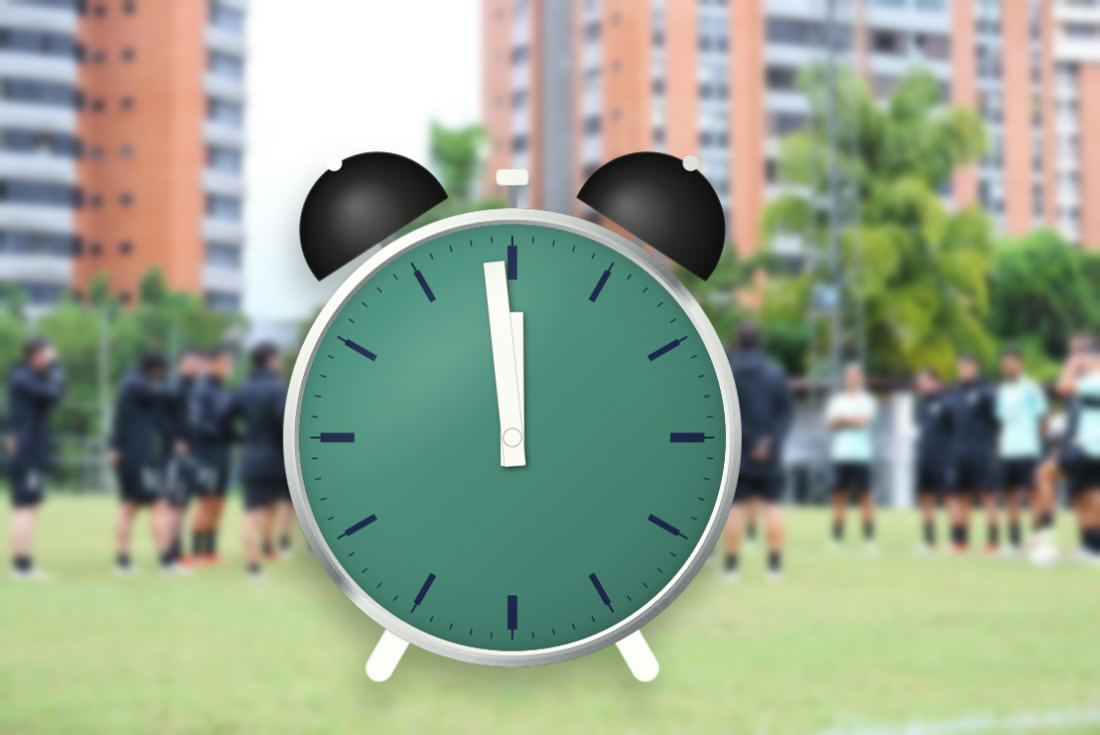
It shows 11h59
